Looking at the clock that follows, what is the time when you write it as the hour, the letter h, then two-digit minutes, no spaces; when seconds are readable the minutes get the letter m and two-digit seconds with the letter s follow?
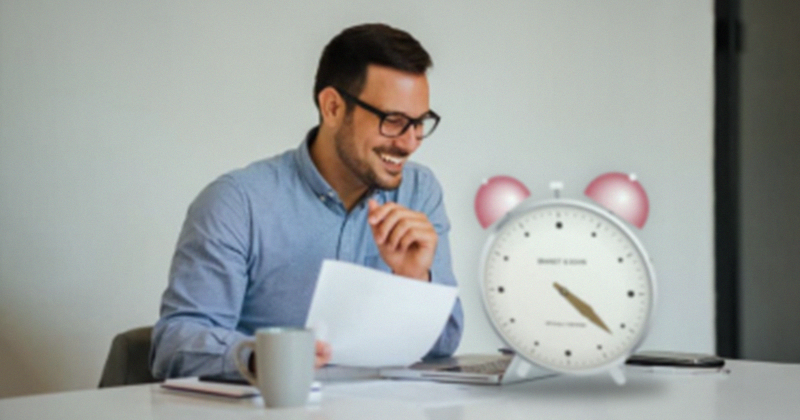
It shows 4h22
